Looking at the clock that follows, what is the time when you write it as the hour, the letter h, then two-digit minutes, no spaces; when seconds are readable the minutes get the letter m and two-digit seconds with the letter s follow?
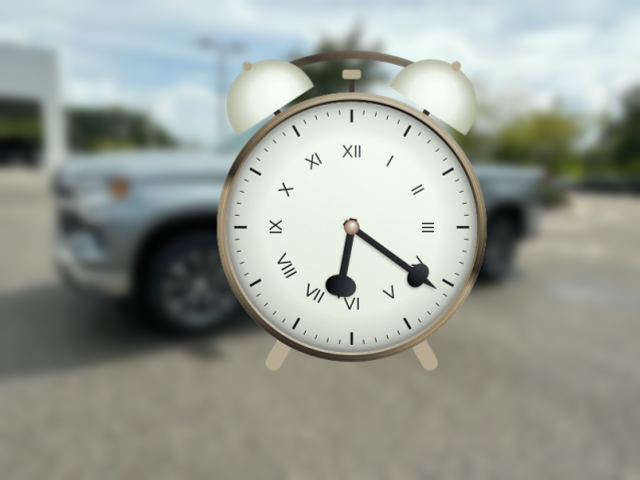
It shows 6h21
